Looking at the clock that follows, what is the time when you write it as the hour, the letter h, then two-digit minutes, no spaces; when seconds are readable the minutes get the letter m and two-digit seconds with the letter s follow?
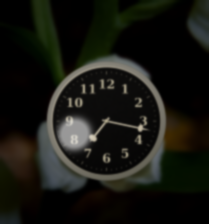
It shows 7h17
